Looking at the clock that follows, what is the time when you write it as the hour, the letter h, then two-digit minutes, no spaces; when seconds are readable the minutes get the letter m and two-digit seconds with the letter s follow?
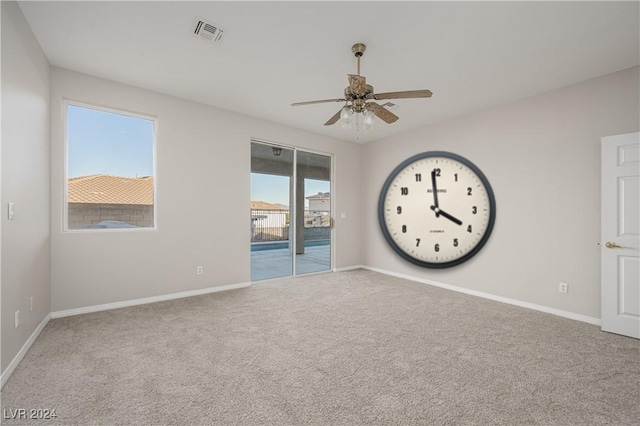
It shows 3h59
